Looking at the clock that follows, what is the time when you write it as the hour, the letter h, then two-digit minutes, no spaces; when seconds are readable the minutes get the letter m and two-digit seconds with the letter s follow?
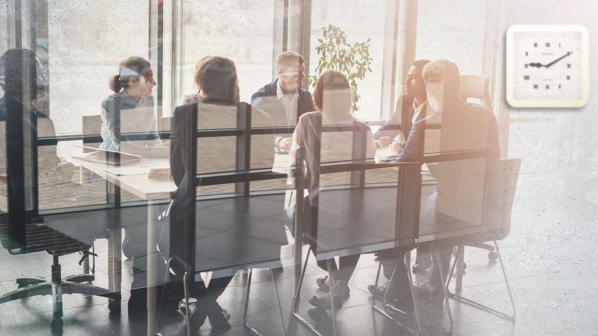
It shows 9h10
